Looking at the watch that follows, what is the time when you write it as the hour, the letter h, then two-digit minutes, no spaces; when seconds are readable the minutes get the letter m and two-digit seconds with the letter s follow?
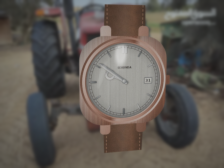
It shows 9h51
